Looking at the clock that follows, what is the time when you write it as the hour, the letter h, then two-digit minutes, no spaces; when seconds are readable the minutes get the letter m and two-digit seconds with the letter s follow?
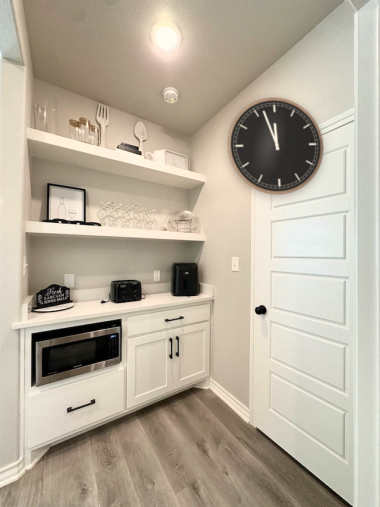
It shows 11h57
